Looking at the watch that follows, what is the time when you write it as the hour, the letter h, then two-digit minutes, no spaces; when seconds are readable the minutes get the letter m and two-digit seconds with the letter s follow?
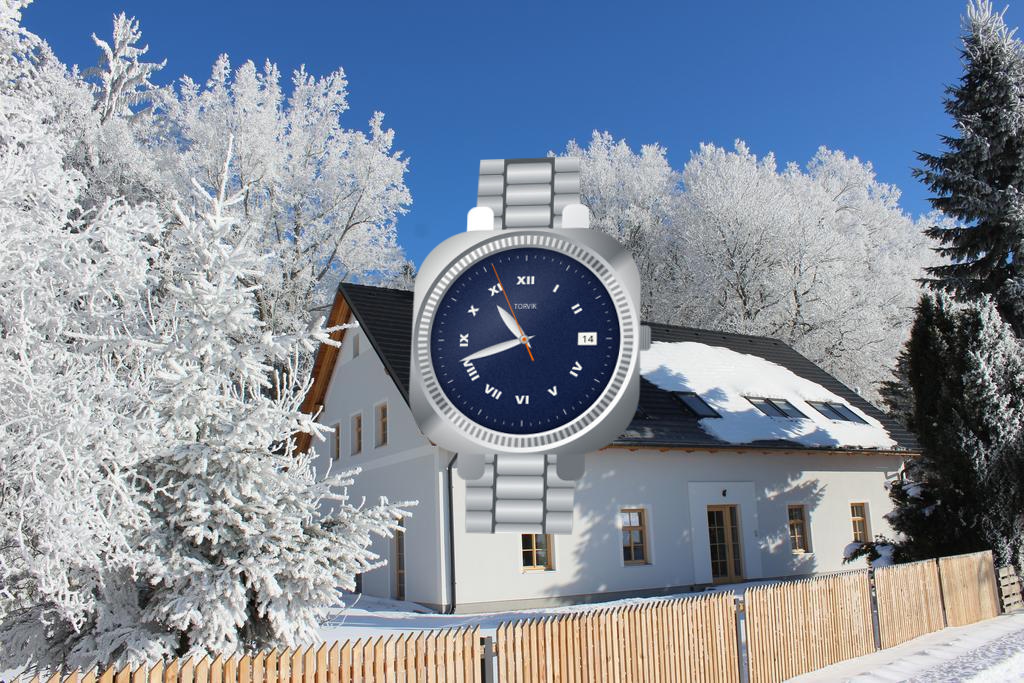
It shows 10h41m56s
